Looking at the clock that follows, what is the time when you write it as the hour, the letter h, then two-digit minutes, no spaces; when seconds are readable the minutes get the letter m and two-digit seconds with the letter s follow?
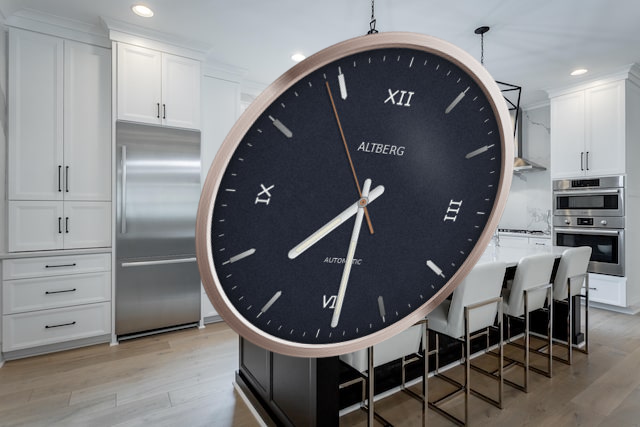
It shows 7h28m54s
